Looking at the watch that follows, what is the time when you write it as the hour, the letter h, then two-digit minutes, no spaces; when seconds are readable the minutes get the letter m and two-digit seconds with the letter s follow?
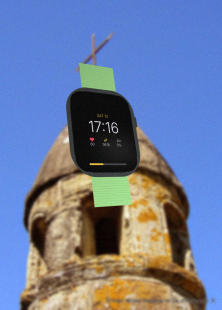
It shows 17h16
